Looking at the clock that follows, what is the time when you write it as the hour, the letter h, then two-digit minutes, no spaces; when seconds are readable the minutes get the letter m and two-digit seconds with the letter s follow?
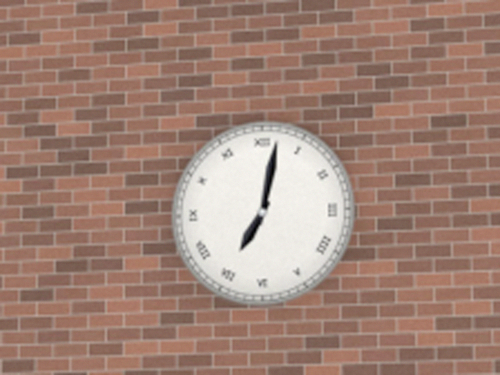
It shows 7h02
